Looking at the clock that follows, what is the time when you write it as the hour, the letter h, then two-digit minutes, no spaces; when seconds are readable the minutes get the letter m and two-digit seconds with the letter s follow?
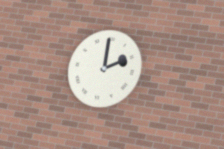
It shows 1h59
